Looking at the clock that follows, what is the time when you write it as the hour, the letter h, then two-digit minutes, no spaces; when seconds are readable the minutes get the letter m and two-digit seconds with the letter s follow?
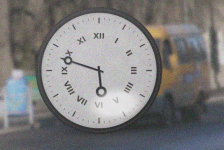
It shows 5h48
